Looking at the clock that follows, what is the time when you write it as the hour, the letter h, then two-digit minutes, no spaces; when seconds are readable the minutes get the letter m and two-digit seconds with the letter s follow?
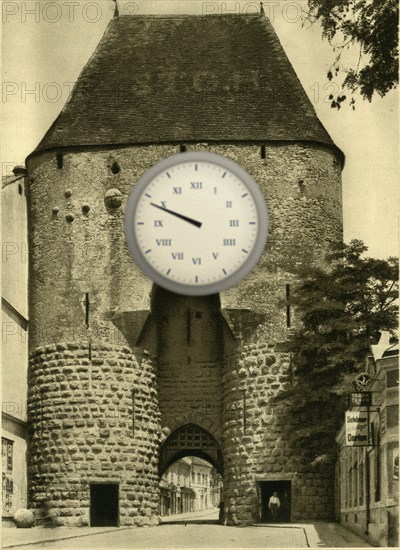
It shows 9h49
